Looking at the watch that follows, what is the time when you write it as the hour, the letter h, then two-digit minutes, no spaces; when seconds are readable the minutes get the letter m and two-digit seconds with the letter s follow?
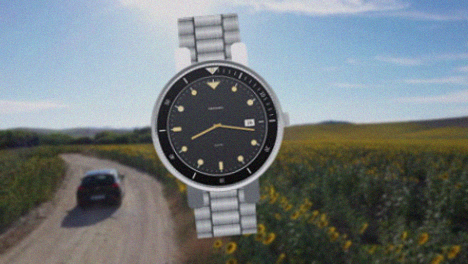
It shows 8h17
